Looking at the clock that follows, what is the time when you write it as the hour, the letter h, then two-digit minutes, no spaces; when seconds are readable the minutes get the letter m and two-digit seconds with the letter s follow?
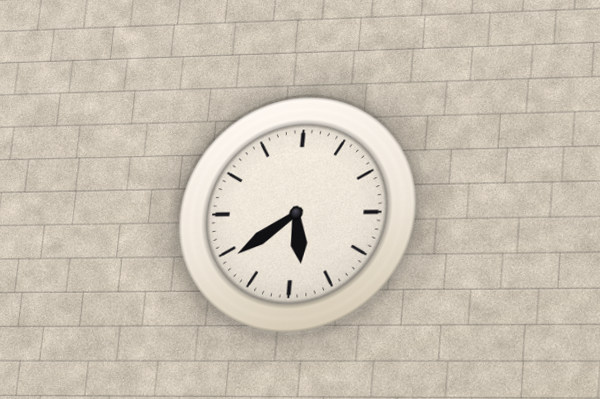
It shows 5h39
